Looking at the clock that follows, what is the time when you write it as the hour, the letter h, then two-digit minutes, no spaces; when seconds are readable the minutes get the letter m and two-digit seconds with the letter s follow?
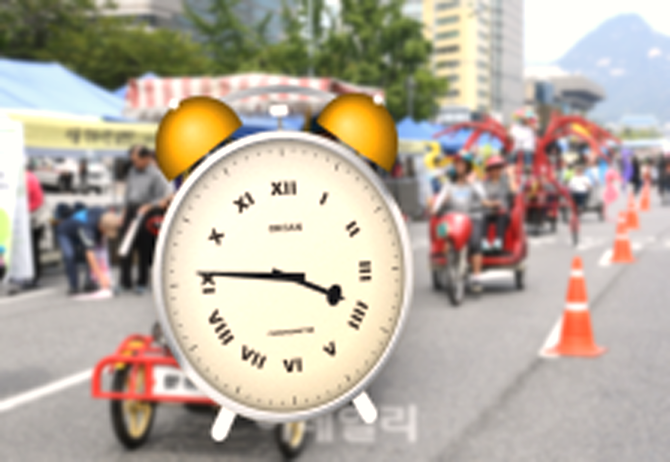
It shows 3h46
